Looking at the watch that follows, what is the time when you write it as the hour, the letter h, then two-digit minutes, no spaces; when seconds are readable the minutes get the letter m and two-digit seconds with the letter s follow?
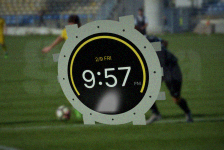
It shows 9h57
